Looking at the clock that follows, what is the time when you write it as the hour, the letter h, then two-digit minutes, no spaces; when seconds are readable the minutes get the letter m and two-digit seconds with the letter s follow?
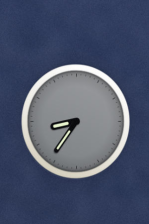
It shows 8h36
